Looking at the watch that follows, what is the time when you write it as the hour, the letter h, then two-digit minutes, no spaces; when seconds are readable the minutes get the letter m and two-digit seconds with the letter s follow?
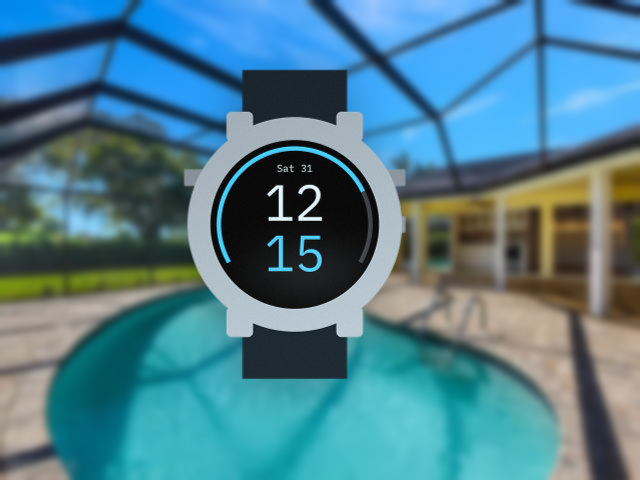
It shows 12h15
